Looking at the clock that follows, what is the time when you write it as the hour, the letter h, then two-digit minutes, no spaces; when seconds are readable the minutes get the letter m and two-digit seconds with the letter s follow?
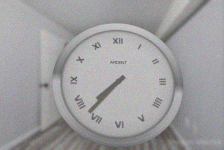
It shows 7h37
